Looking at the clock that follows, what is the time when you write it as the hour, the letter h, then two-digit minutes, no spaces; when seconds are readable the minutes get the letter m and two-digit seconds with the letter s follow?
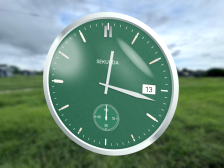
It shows 12h17
